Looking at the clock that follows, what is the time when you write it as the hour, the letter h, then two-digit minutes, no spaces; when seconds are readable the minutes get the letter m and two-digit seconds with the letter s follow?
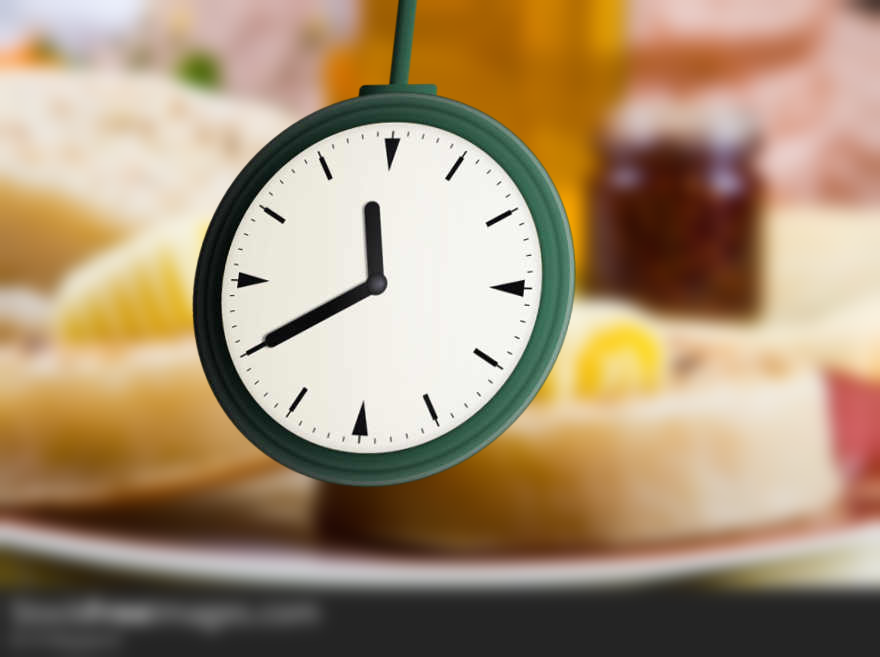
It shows 11h40
